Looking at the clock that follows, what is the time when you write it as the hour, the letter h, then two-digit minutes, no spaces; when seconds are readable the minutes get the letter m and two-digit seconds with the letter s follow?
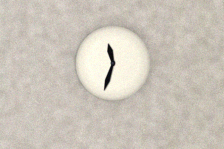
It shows 11h33
